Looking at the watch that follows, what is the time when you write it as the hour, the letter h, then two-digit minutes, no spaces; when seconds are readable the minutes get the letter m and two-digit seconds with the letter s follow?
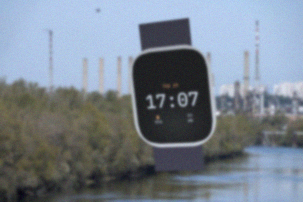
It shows 17h07
